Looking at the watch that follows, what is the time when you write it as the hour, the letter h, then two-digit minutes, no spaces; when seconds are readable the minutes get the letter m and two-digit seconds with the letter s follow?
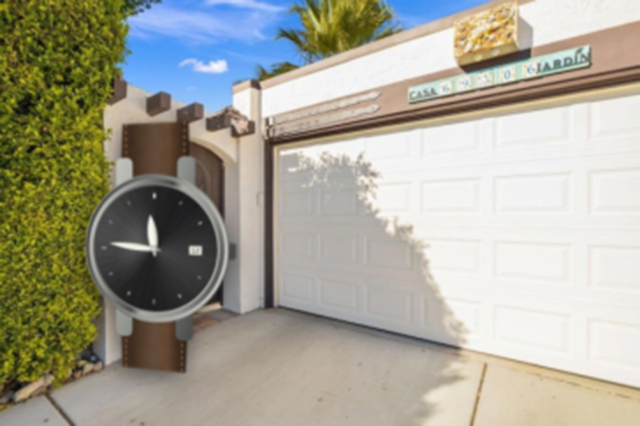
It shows 11h46
